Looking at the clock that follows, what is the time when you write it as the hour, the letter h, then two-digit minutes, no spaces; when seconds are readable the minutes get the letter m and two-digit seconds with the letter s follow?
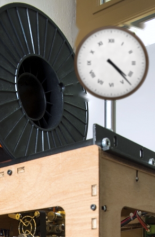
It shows 4h23
